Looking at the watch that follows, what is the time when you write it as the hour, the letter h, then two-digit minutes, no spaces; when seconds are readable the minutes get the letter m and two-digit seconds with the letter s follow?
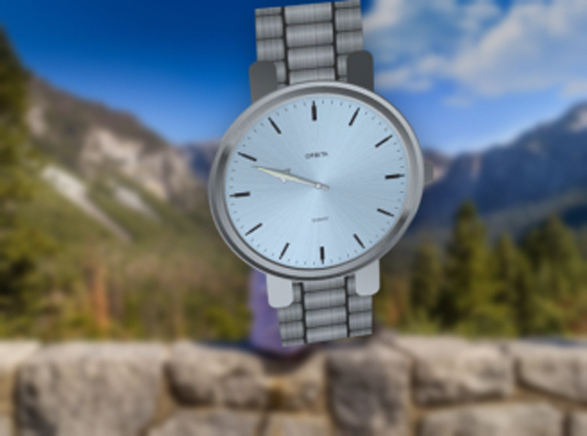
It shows 9h49
